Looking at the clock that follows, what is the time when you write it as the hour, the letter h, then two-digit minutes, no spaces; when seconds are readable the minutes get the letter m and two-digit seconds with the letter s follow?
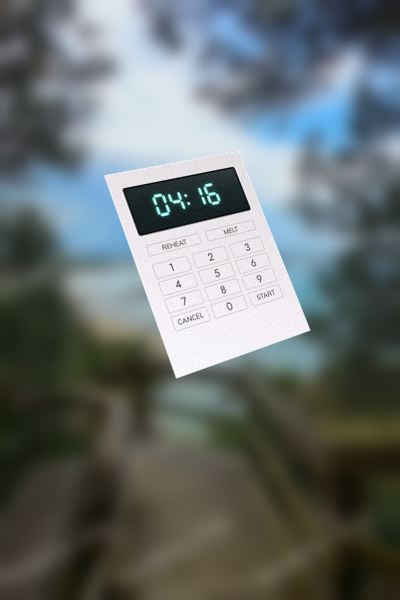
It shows 4h16
